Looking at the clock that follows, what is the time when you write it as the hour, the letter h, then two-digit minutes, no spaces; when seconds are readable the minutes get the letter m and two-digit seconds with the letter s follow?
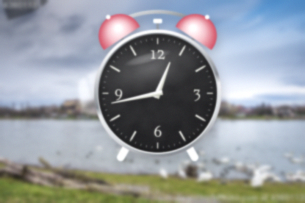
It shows 12h43
